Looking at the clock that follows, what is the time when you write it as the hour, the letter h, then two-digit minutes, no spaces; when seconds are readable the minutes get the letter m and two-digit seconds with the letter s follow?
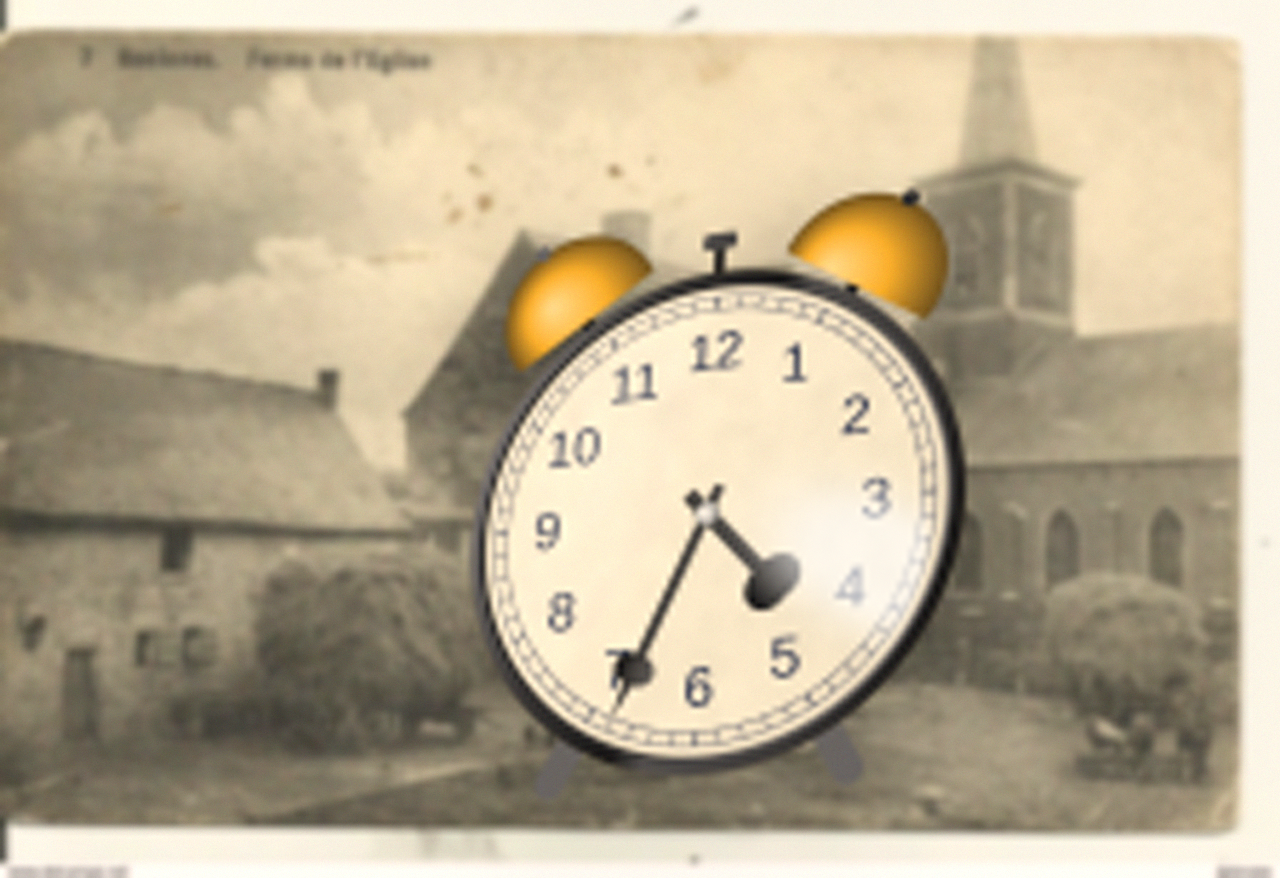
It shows 4h34
